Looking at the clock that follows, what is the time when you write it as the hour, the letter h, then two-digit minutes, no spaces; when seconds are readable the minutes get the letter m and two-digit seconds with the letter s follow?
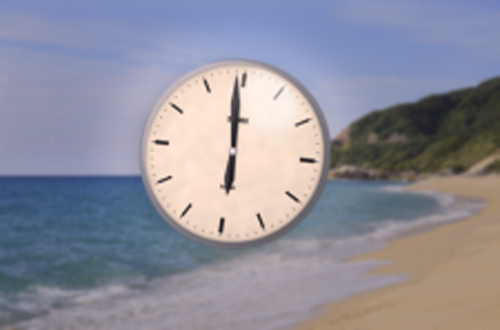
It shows 5h59
